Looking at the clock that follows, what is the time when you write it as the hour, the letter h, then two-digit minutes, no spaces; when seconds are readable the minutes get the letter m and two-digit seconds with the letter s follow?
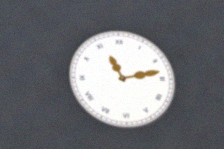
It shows 11h13
